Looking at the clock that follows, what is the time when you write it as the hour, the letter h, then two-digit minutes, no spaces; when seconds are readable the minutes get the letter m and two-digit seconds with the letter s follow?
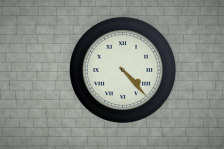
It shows 4h23
